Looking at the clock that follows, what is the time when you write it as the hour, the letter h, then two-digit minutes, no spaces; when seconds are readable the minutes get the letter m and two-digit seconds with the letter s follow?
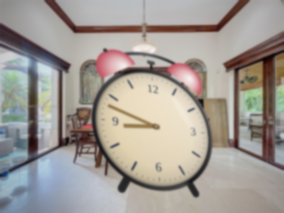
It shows 8h48
